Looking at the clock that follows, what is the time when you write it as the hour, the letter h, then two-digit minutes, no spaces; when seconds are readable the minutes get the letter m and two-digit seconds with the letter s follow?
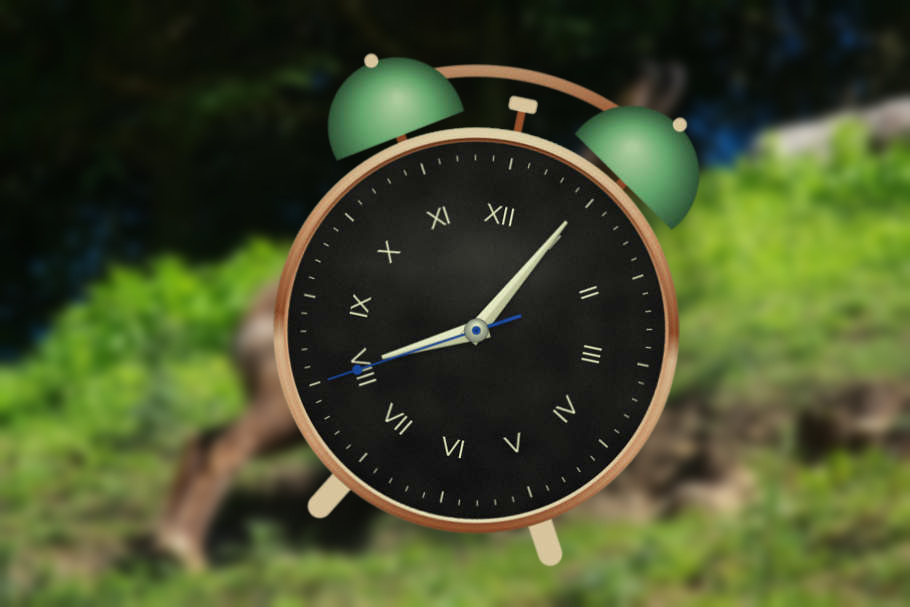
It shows 8h04m40s
